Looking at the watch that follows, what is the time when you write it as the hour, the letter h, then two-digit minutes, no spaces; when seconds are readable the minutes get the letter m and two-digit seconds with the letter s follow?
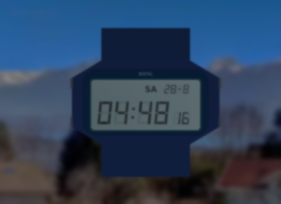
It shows 4h48m16s
